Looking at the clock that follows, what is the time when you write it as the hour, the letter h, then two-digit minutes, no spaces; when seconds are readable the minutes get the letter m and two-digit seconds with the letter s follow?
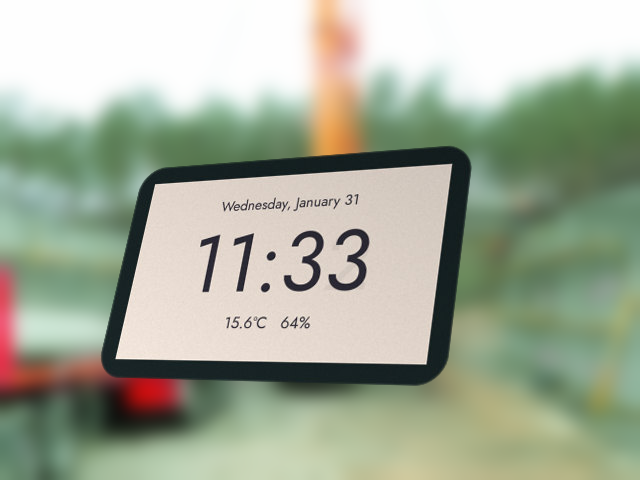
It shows 11h33
